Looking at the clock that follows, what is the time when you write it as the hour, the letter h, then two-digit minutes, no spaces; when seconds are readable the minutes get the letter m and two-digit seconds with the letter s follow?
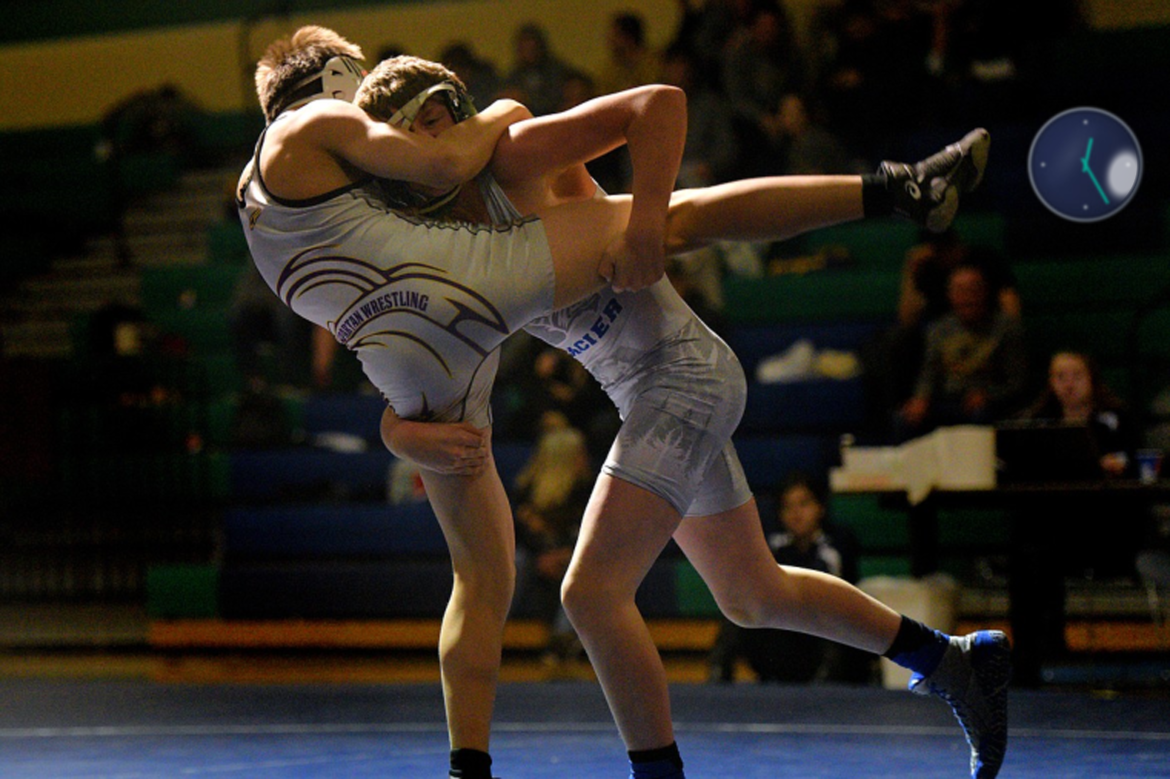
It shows 12h25
